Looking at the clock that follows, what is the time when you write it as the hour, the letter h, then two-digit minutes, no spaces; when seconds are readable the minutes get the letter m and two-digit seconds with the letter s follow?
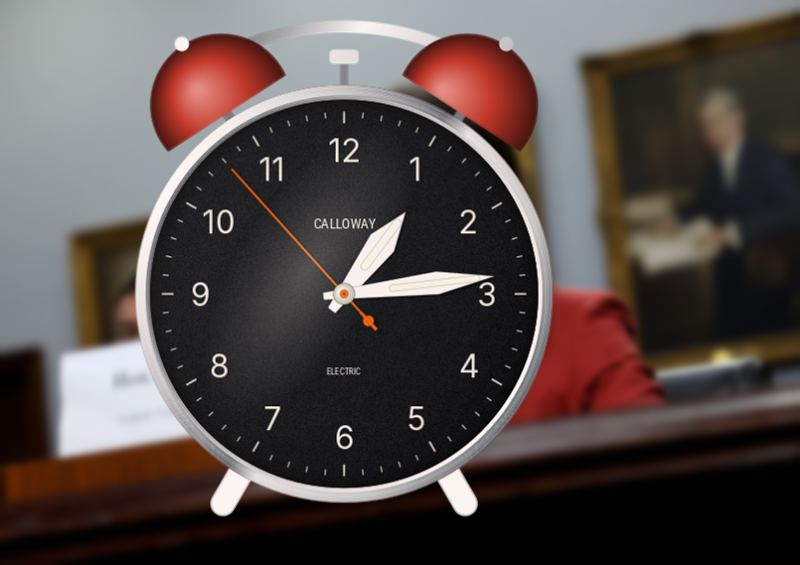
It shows 1h13m53s
